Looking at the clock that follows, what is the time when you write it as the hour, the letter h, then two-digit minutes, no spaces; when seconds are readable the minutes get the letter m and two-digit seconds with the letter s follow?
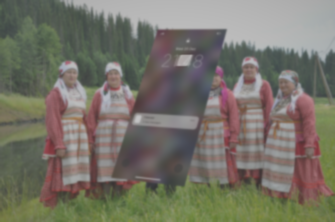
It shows 21h48
